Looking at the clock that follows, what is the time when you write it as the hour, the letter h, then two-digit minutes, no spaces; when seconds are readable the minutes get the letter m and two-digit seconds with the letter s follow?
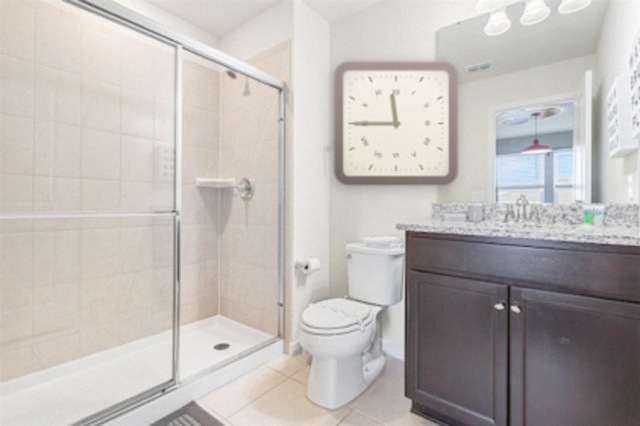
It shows 11h45
